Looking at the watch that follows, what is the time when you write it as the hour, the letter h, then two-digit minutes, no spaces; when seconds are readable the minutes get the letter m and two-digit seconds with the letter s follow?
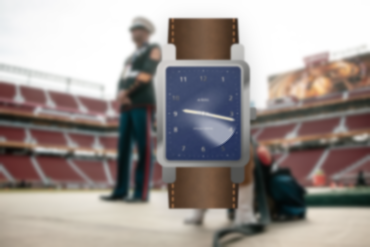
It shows 9h17
